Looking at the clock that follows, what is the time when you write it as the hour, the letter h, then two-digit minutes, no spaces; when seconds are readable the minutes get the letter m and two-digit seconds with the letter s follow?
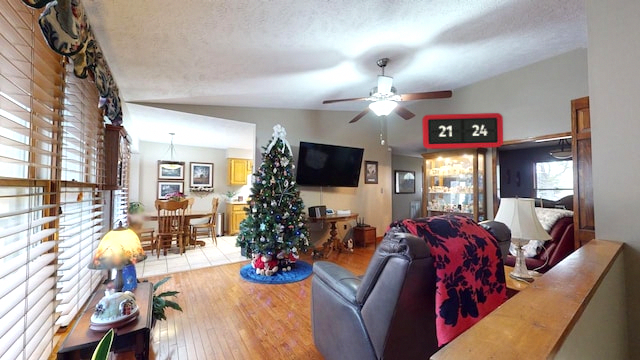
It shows 21h24
